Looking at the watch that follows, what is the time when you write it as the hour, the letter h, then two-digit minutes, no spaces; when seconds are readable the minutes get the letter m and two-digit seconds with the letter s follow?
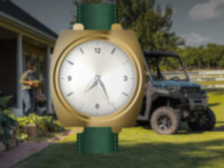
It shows 7h26
